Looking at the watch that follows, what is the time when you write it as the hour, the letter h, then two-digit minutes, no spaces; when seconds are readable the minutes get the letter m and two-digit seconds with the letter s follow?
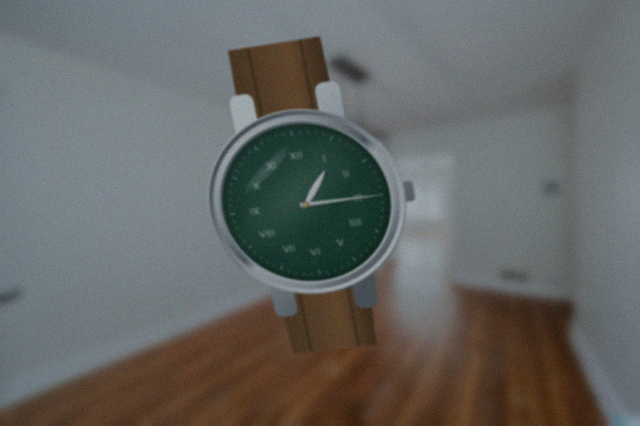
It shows 1h15
